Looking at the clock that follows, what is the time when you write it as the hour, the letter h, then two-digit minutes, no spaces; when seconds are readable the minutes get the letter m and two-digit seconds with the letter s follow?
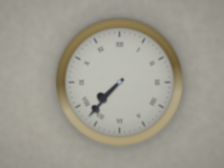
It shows 7h37
